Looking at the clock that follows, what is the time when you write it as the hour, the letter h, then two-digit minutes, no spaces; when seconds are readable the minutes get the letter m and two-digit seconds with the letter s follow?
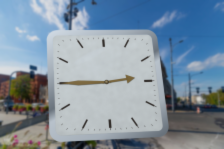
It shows 2h45
